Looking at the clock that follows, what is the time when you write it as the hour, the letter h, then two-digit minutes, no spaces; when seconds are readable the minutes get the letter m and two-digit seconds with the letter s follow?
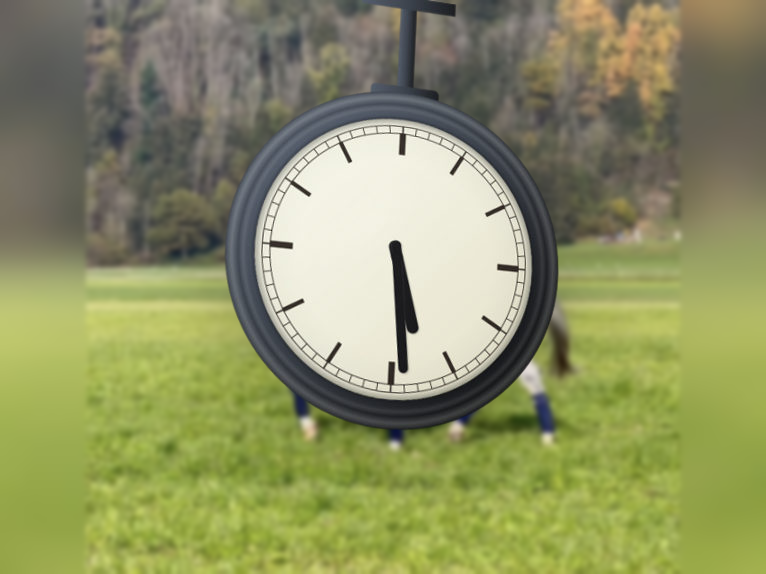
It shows 5h29
